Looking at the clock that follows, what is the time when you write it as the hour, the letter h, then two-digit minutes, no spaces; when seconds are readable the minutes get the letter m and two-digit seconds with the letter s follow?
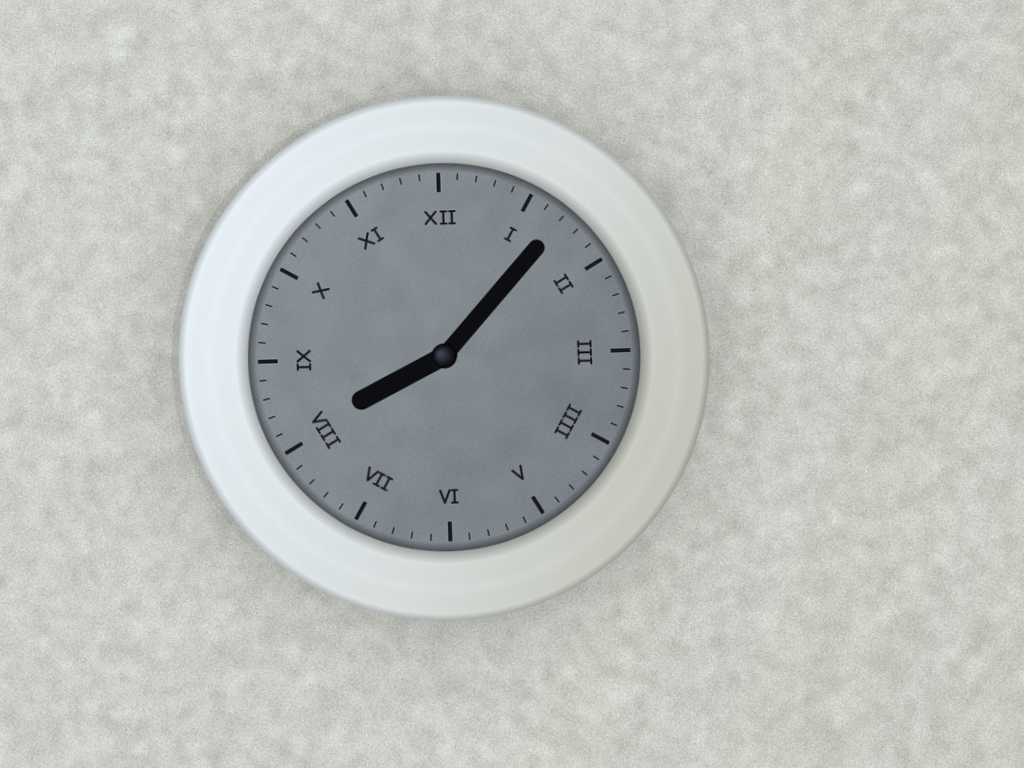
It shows 8h07
